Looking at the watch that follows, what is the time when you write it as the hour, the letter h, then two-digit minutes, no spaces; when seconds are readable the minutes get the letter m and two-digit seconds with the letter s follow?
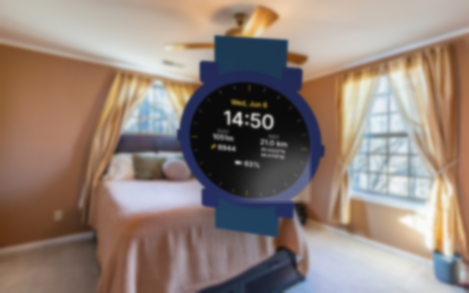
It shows 14h50
